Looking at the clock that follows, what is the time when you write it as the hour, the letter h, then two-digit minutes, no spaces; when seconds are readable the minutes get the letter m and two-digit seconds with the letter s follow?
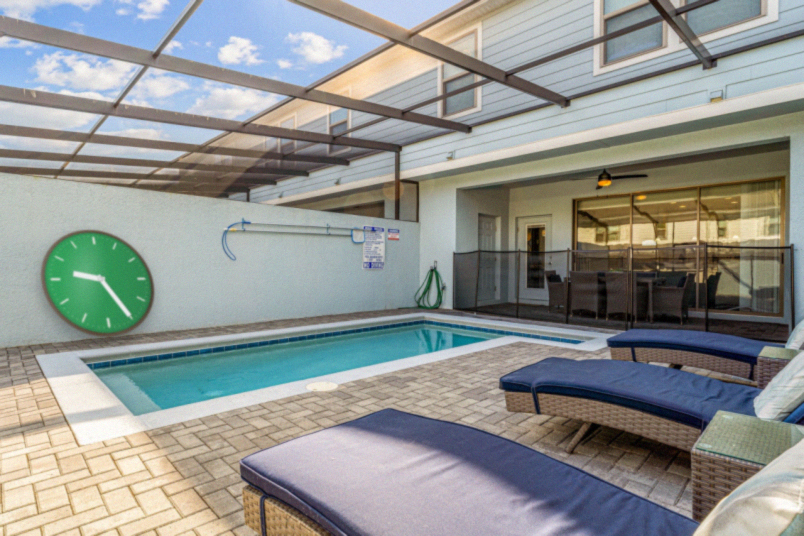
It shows 9h25
